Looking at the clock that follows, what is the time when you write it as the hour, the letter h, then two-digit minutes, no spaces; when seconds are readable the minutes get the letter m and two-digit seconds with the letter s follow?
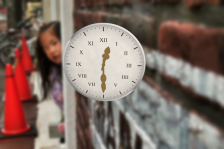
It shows 12h30
